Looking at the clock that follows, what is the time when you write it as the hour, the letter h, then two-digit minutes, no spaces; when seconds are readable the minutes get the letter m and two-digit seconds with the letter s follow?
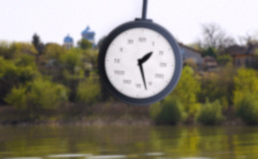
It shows 1h27
